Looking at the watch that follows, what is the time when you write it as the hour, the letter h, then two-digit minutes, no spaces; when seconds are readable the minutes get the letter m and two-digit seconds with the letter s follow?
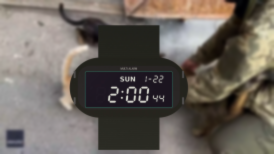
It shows 2h00
